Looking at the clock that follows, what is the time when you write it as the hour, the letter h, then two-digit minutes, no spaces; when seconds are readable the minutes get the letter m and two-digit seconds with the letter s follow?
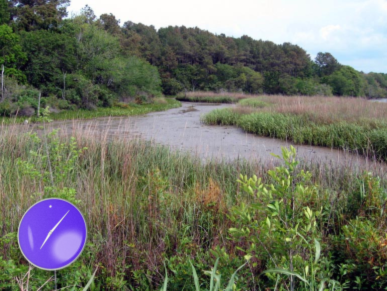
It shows 7h07
